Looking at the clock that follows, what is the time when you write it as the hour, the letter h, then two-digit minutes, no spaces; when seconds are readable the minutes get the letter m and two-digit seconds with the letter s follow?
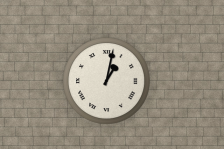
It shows 1h02
